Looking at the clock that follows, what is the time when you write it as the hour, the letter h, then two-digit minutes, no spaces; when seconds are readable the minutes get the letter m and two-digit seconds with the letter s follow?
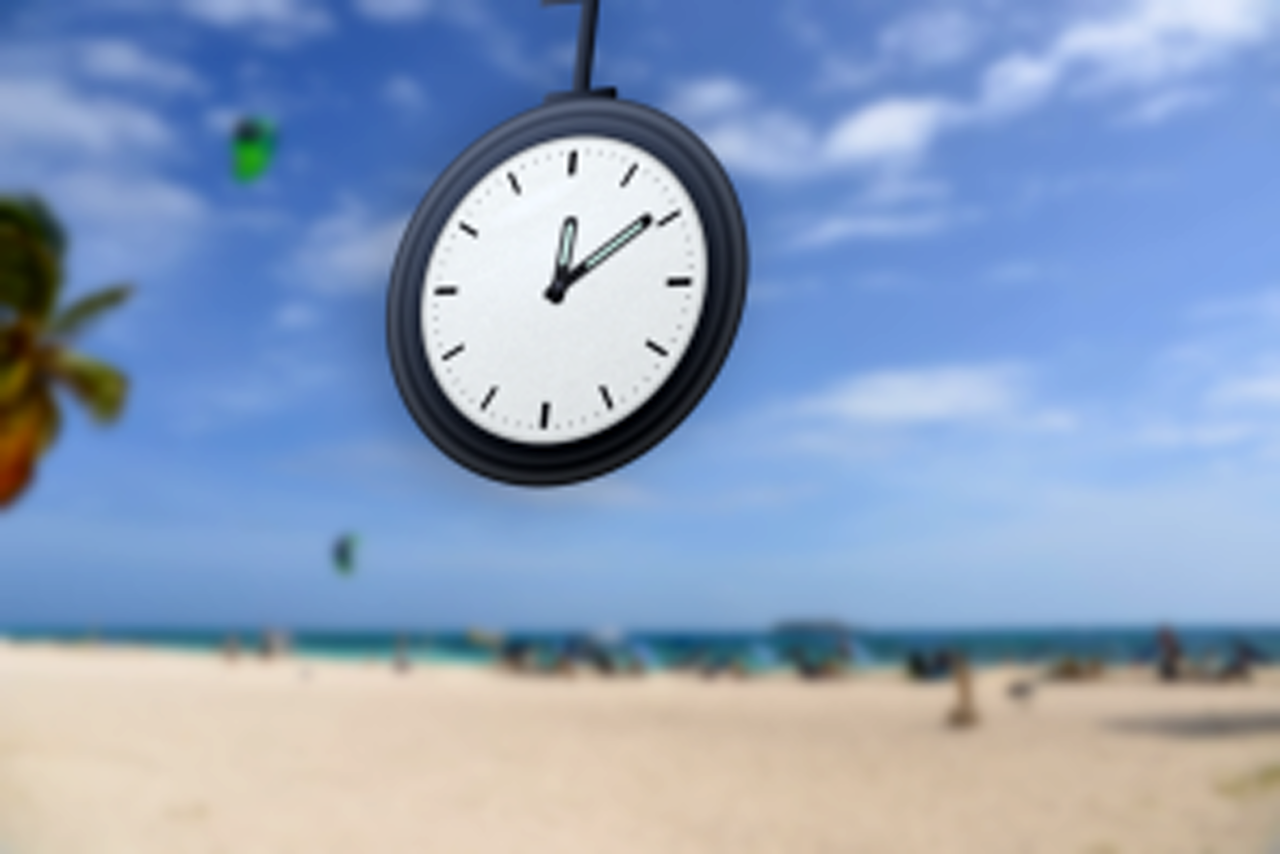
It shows 12h09
